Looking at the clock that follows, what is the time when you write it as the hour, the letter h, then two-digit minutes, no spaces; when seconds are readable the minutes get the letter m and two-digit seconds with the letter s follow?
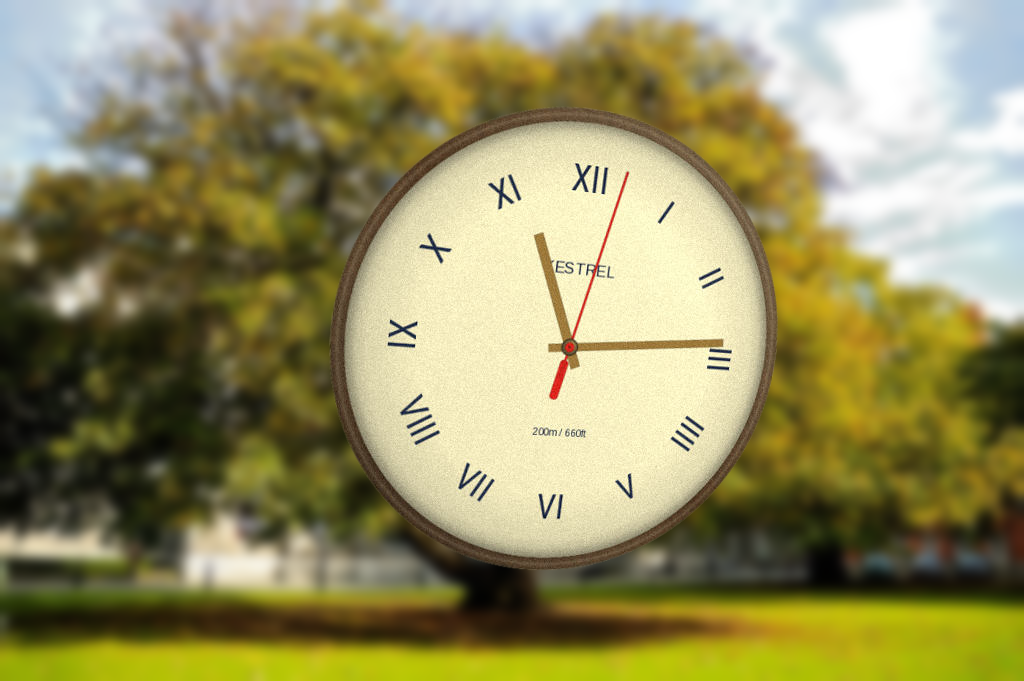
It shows 11h14m02s
